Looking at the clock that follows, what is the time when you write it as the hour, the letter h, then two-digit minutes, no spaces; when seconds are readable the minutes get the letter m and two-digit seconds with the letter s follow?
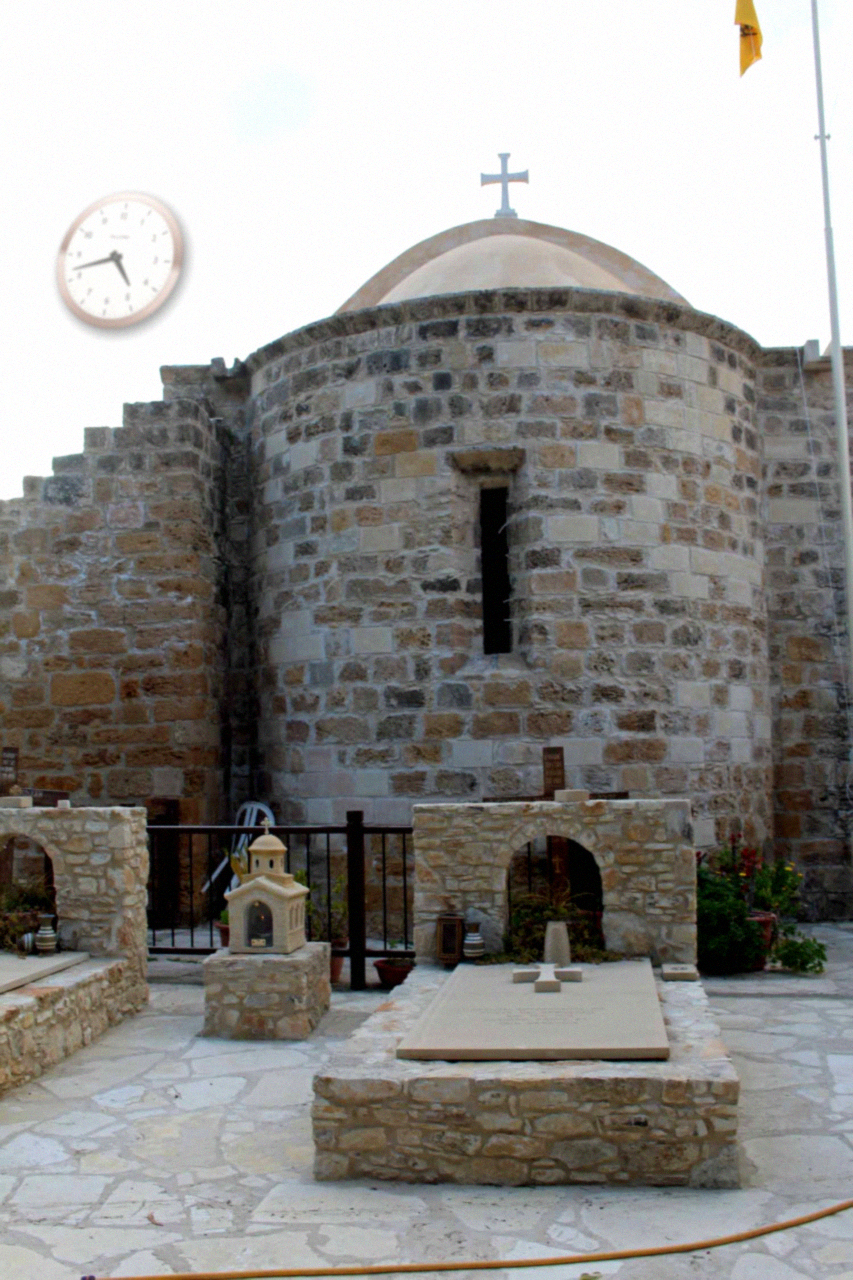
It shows 4h42
